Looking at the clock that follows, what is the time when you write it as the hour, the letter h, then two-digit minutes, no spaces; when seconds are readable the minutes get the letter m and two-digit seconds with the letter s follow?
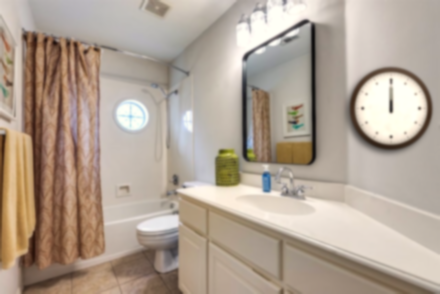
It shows 12h00
